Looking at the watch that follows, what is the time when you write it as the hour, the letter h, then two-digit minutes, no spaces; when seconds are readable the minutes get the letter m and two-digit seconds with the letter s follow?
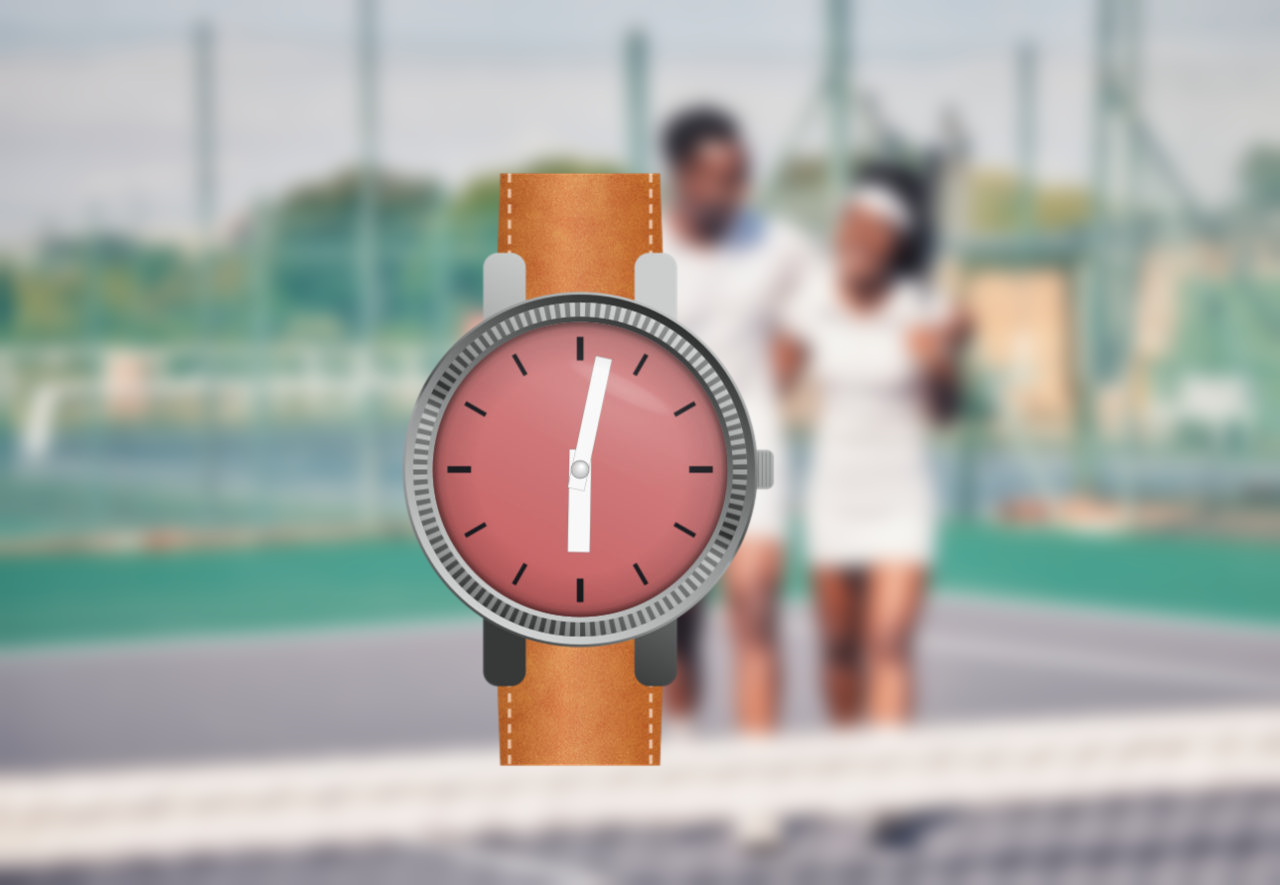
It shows 6h02
